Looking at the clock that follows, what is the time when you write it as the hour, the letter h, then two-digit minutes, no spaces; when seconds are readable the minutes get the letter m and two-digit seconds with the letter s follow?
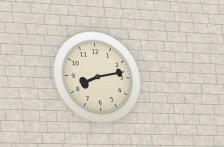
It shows 8h13
